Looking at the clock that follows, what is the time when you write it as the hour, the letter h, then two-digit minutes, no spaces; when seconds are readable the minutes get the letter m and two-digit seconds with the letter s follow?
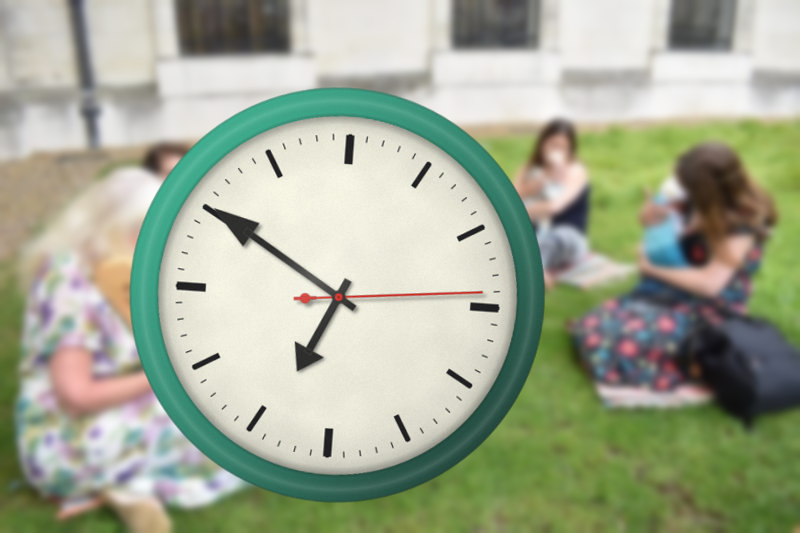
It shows 6h50m14s
